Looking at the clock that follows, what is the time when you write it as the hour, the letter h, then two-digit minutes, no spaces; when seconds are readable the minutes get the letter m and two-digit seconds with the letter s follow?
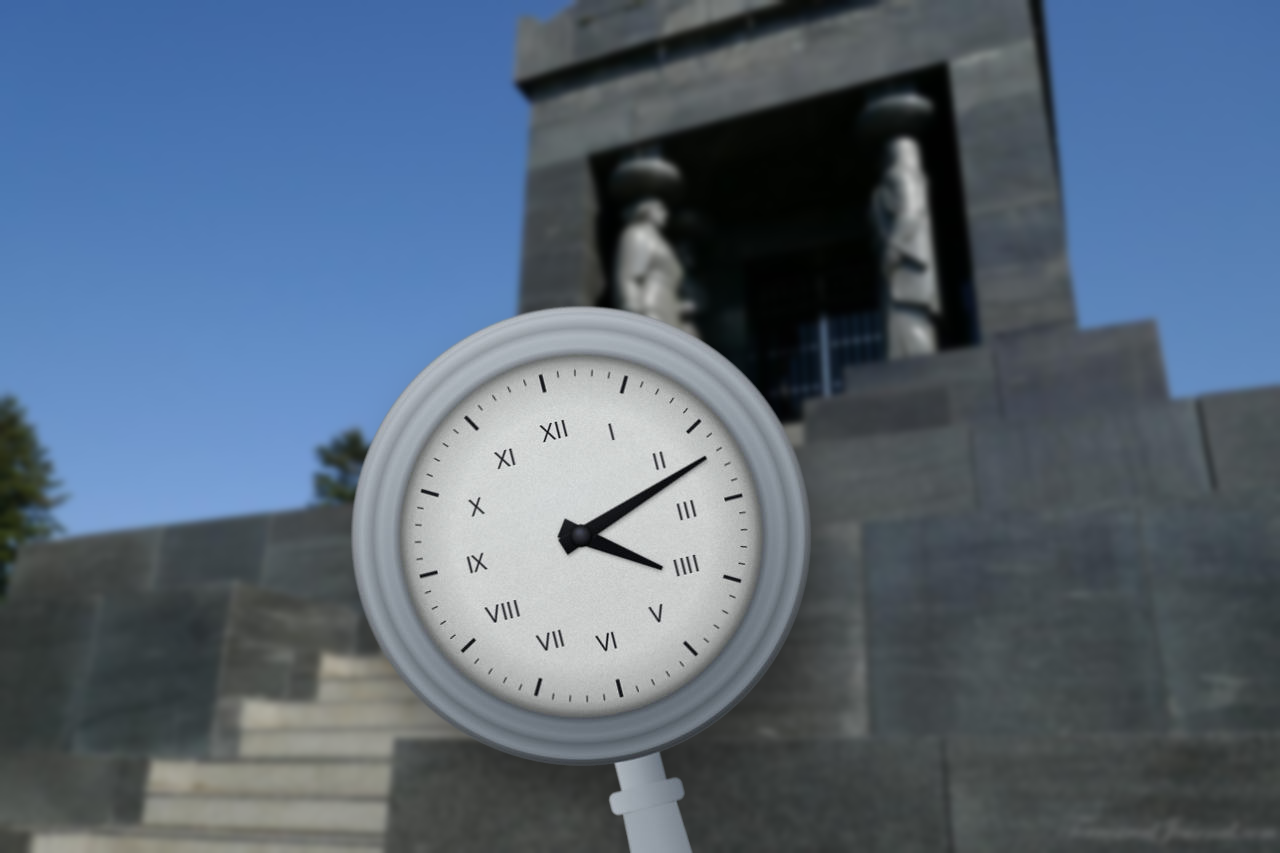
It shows 4h12
